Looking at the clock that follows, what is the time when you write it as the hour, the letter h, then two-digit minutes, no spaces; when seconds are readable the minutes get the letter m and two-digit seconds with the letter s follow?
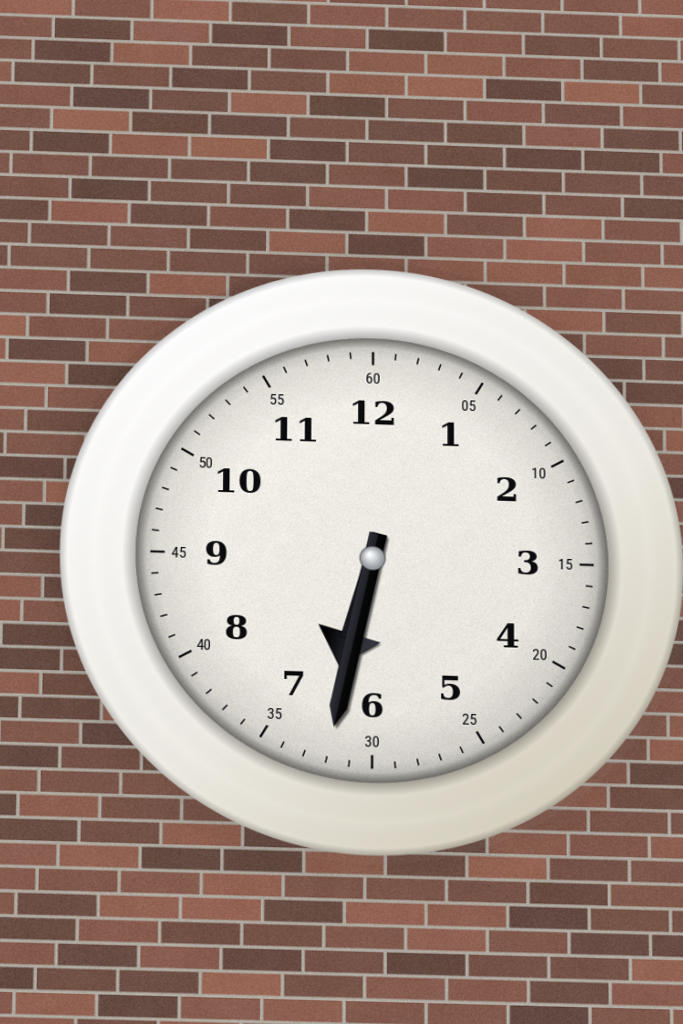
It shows 6h32
